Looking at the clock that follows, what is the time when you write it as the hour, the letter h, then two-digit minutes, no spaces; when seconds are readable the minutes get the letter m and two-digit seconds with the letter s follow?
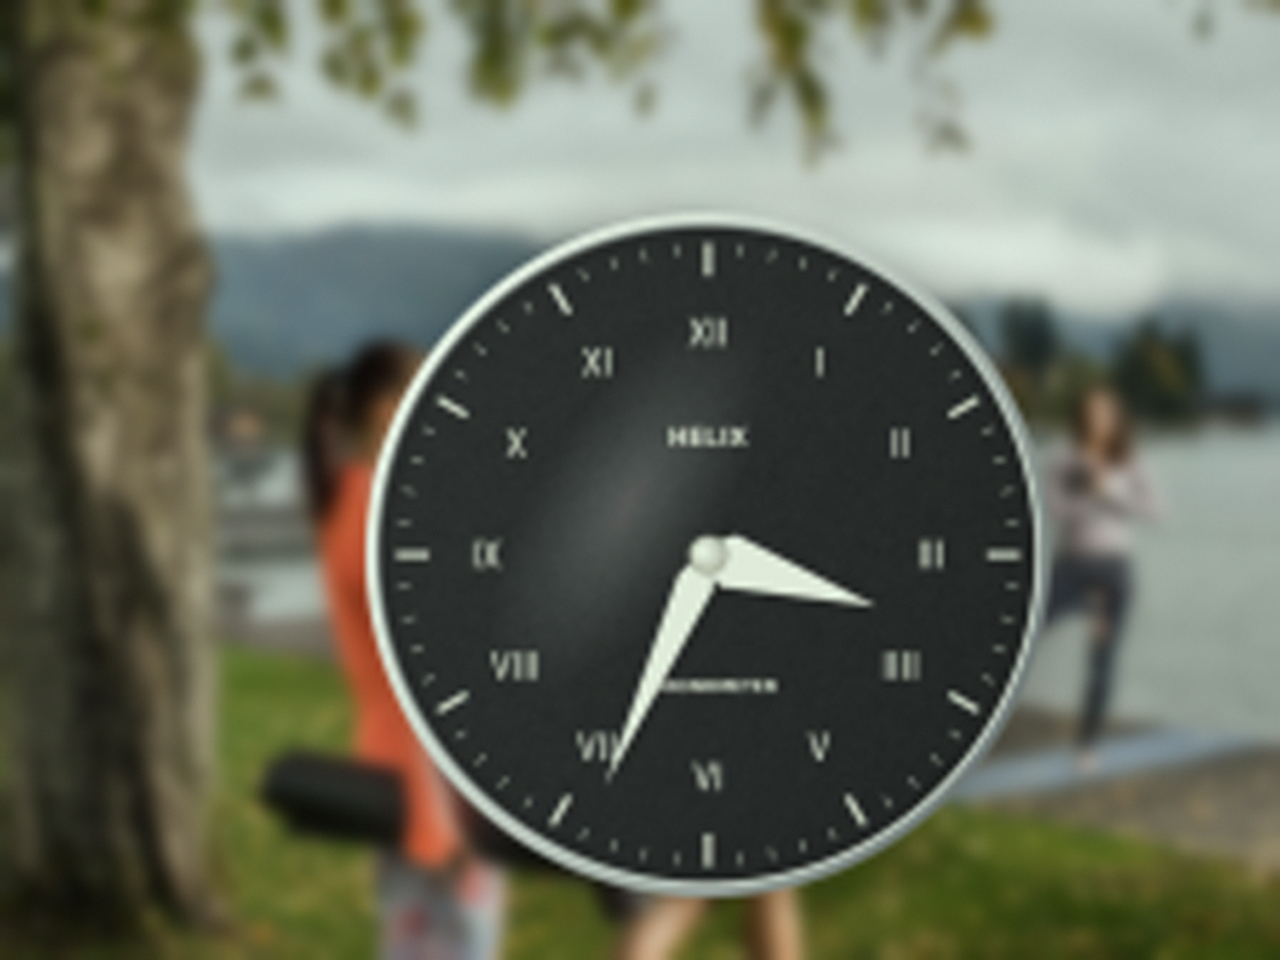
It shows 3h34
